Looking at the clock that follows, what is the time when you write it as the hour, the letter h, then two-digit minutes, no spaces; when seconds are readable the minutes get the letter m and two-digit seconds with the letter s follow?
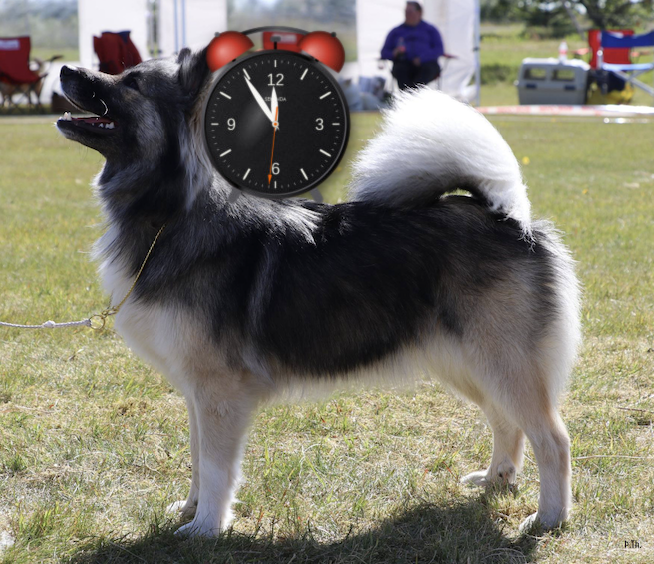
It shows 11h54m31s
